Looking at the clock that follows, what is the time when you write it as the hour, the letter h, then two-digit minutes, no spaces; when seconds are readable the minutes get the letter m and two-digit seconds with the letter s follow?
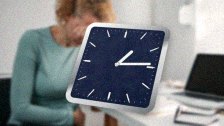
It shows 1h14
